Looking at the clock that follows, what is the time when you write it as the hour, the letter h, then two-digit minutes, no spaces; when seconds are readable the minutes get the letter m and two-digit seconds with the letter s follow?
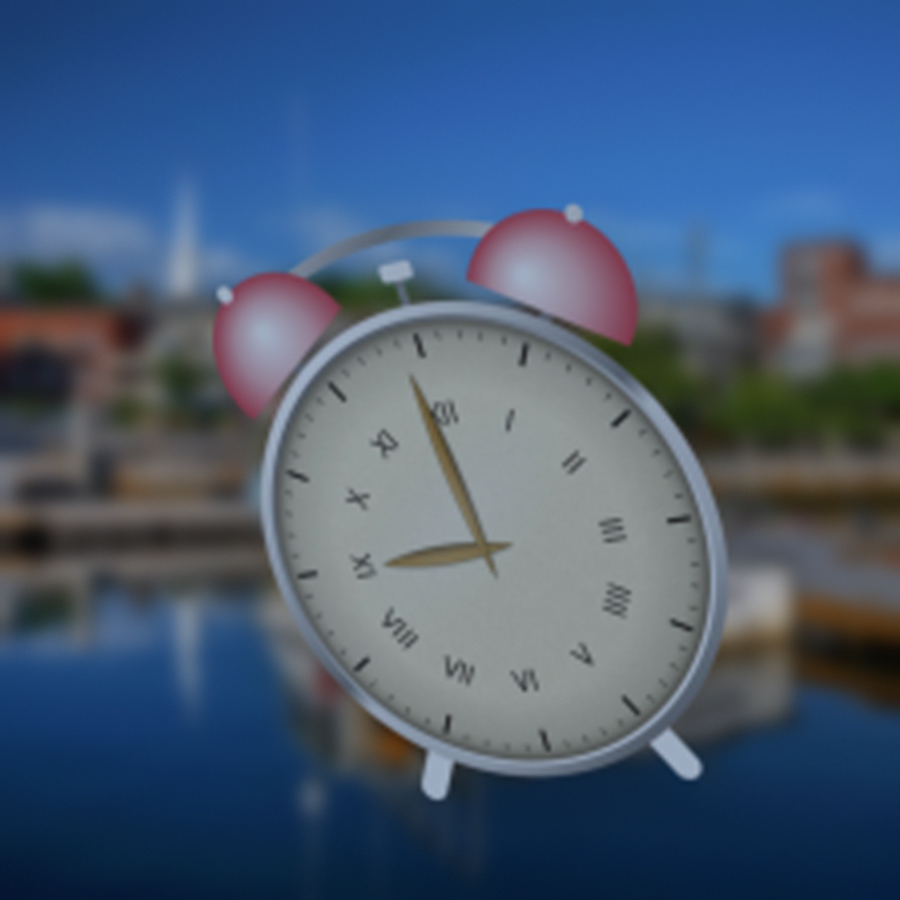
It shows 8h59
